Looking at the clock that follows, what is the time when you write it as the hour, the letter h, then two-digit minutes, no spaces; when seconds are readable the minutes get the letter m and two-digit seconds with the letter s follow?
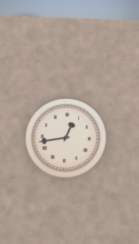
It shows 12h43
